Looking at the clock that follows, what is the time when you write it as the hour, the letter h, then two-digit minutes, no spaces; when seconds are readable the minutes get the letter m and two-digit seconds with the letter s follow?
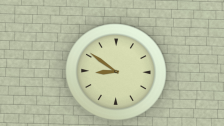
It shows 8h51
